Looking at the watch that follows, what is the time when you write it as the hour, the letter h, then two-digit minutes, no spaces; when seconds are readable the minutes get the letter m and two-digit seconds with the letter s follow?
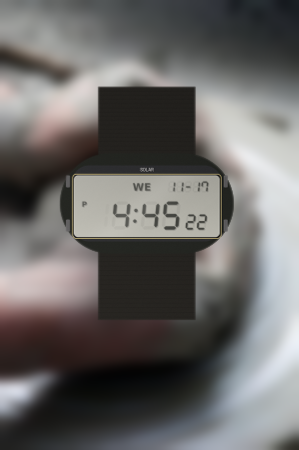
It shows 4h45m22s
